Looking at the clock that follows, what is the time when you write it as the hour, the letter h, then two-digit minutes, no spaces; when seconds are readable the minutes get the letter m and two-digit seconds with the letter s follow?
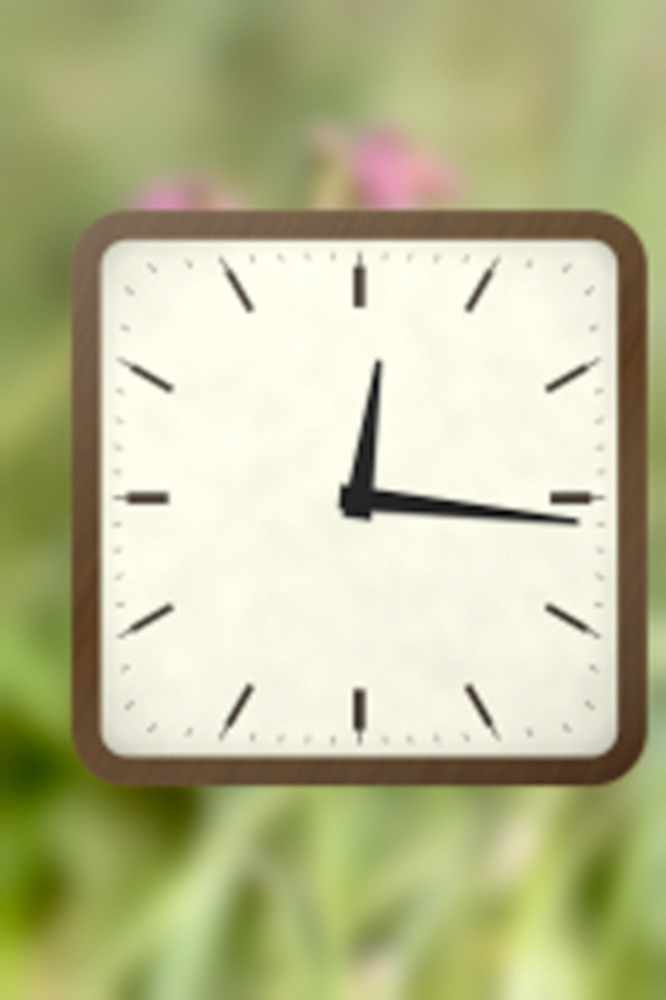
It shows 12h16
